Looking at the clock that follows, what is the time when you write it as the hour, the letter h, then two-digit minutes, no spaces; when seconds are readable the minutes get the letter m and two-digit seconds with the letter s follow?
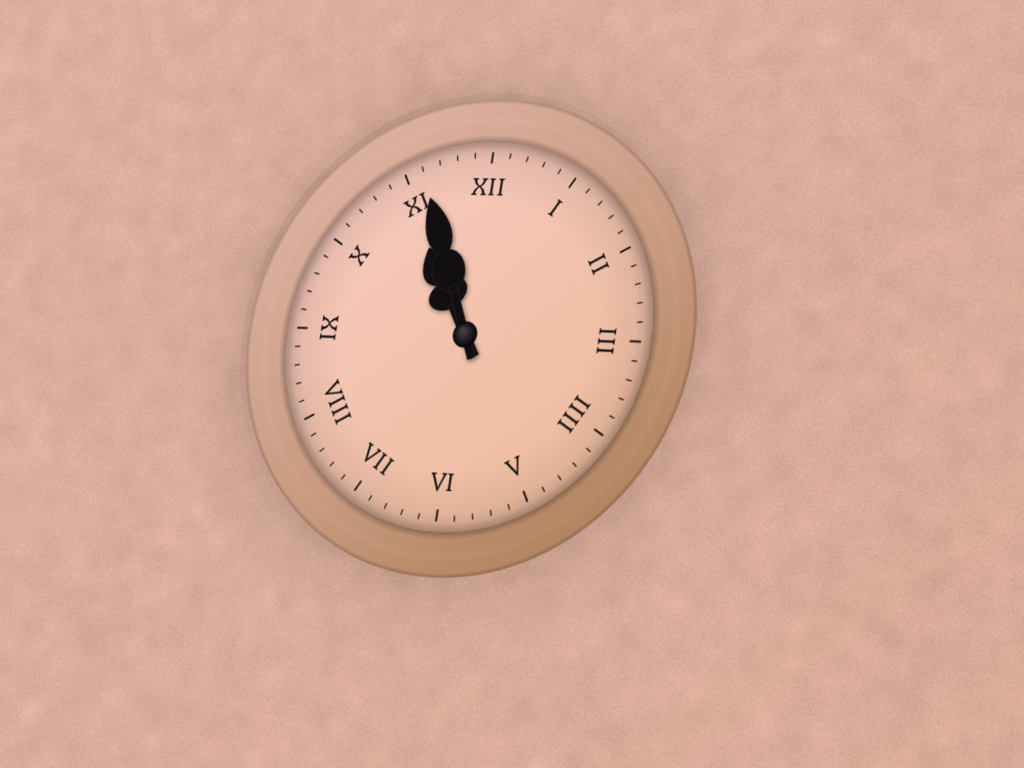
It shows 10h56
